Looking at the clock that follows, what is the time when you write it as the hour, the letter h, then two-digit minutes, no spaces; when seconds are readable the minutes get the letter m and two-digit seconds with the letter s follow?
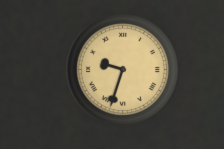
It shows 9h33
